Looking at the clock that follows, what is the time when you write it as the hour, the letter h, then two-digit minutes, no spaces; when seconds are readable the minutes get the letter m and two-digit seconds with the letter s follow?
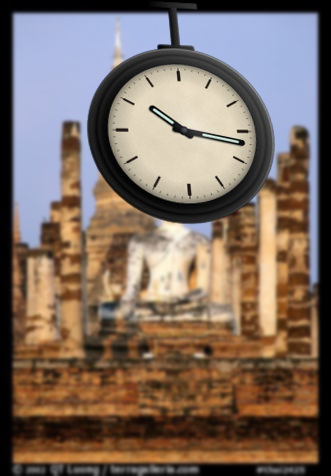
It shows 10h17
